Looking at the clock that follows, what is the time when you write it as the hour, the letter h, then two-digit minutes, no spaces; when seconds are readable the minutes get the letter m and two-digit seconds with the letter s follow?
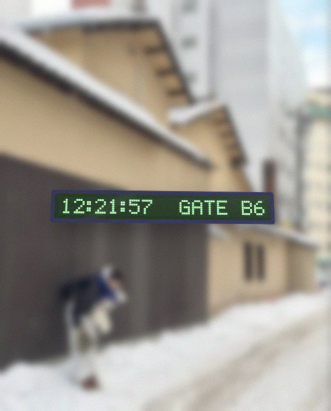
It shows 12h21m57s
